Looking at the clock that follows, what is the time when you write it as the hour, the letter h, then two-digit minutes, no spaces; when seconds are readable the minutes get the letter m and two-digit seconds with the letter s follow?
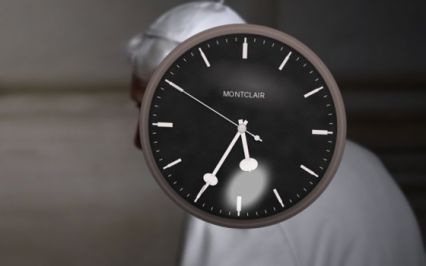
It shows 5h34m50s
